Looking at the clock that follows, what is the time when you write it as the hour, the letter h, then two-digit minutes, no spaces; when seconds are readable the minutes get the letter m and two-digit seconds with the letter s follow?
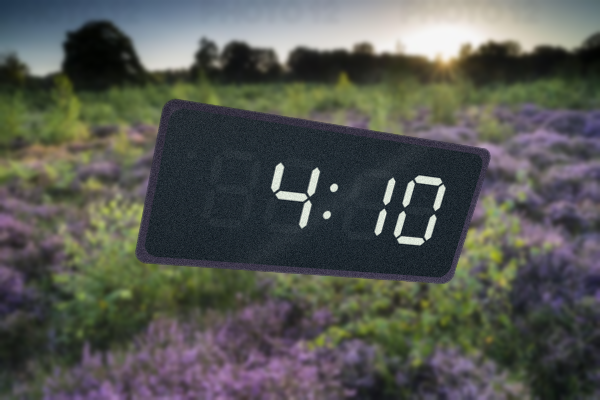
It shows 4h10
